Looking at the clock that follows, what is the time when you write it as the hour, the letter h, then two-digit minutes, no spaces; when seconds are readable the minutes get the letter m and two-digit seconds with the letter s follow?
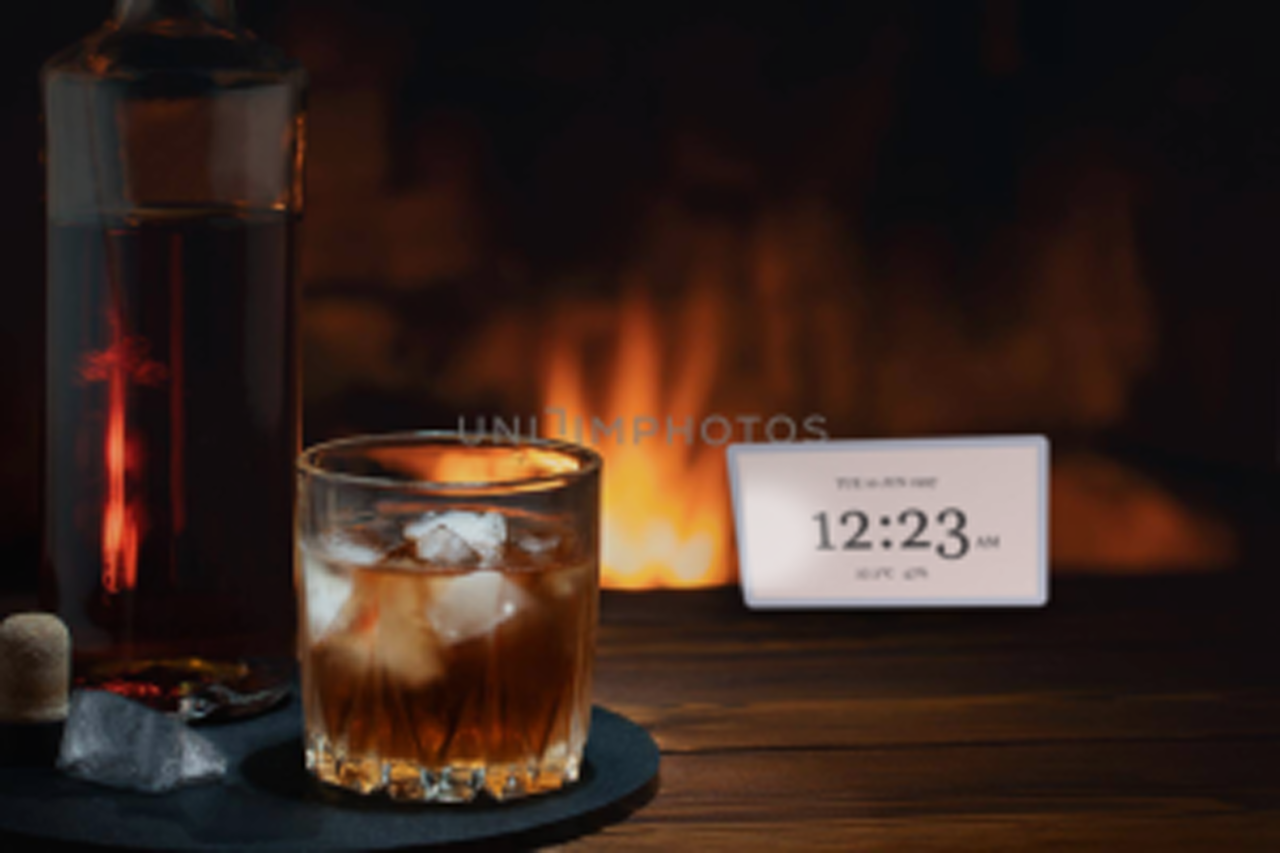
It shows 12h23
